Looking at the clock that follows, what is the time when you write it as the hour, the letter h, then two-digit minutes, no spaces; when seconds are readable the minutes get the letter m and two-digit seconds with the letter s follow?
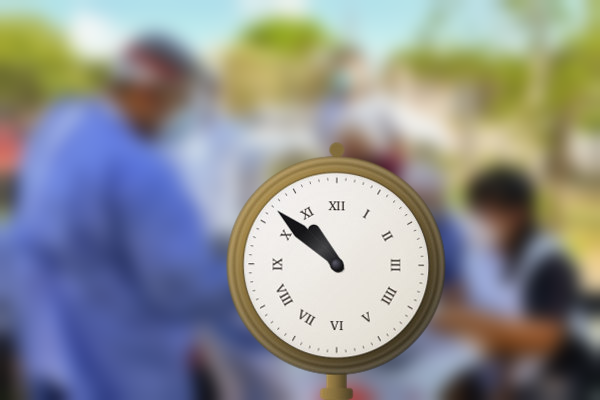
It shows 10h52
